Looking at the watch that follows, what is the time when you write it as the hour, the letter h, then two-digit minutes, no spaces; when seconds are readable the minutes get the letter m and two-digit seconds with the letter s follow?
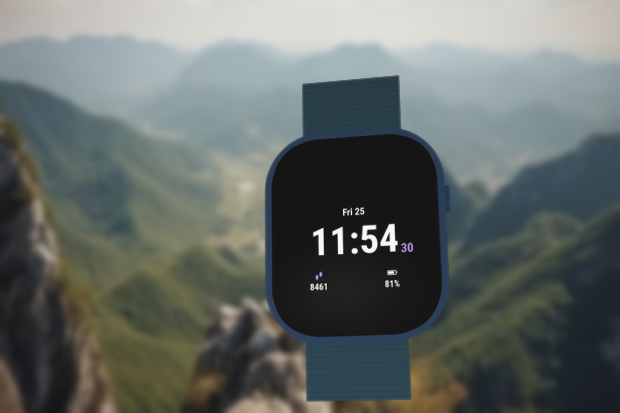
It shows 11h54m30s
